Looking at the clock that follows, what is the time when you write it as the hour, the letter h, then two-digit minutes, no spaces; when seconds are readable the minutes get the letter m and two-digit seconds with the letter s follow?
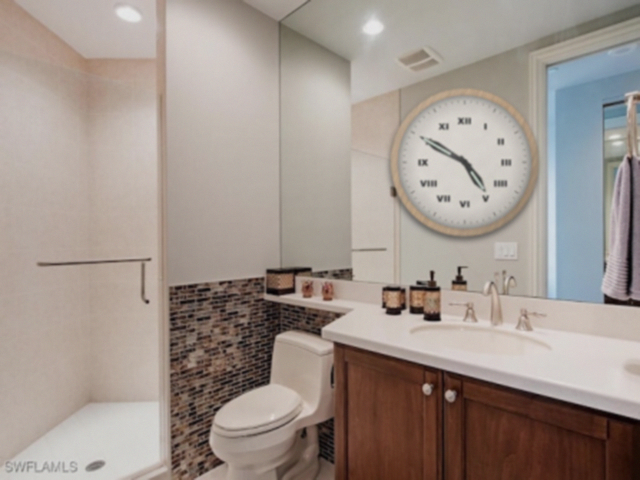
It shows 4h50
